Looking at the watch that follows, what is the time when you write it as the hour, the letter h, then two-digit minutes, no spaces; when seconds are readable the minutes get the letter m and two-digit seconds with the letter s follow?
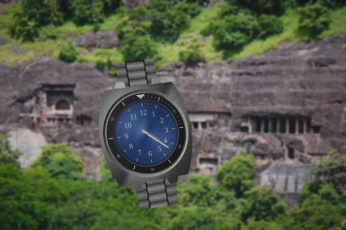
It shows 4h22
